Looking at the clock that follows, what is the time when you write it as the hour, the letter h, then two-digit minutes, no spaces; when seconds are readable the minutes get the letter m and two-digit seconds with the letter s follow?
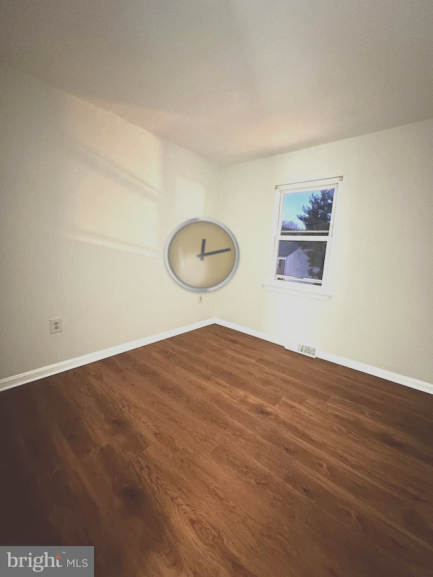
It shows 12h13
